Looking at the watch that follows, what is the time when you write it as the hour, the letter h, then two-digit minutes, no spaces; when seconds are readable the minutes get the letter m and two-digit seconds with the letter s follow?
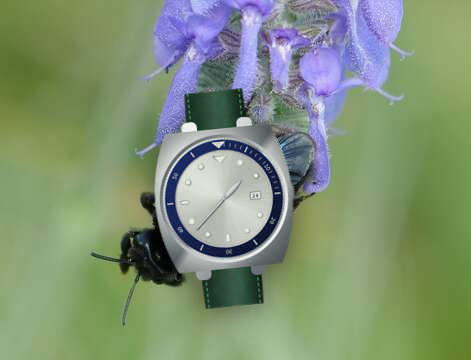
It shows 1h38
